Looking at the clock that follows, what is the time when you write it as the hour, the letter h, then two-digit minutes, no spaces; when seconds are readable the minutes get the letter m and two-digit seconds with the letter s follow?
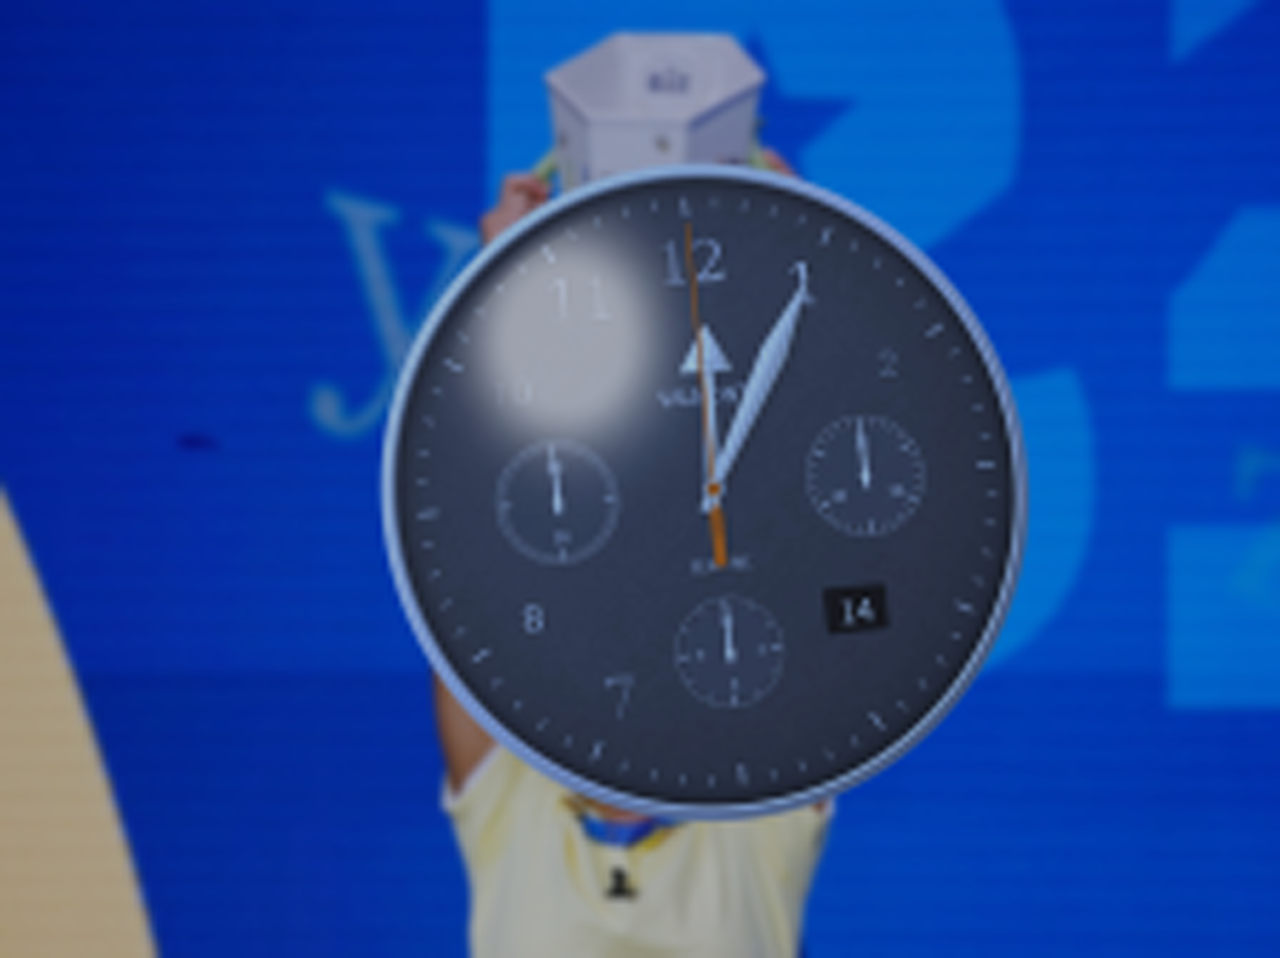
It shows 12h05
